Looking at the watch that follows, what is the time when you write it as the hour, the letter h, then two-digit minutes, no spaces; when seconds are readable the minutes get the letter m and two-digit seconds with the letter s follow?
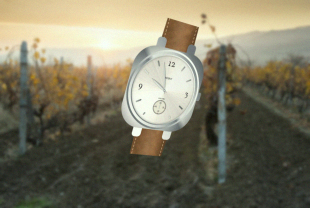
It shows 9h57
